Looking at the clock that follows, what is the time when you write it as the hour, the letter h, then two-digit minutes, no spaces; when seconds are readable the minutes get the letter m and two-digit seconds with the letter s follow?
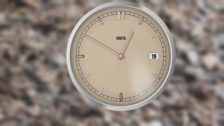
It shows 12h50
